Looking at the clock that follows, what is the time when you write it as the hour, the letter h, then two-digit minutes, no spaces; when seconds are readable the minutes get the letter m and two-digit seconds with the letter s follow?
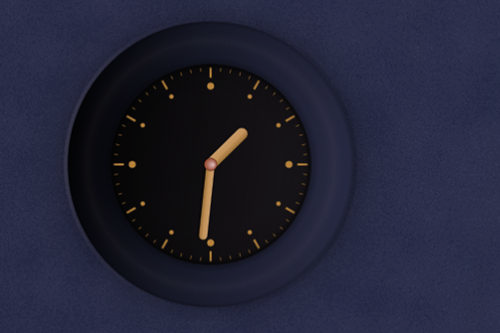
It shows 1h31
